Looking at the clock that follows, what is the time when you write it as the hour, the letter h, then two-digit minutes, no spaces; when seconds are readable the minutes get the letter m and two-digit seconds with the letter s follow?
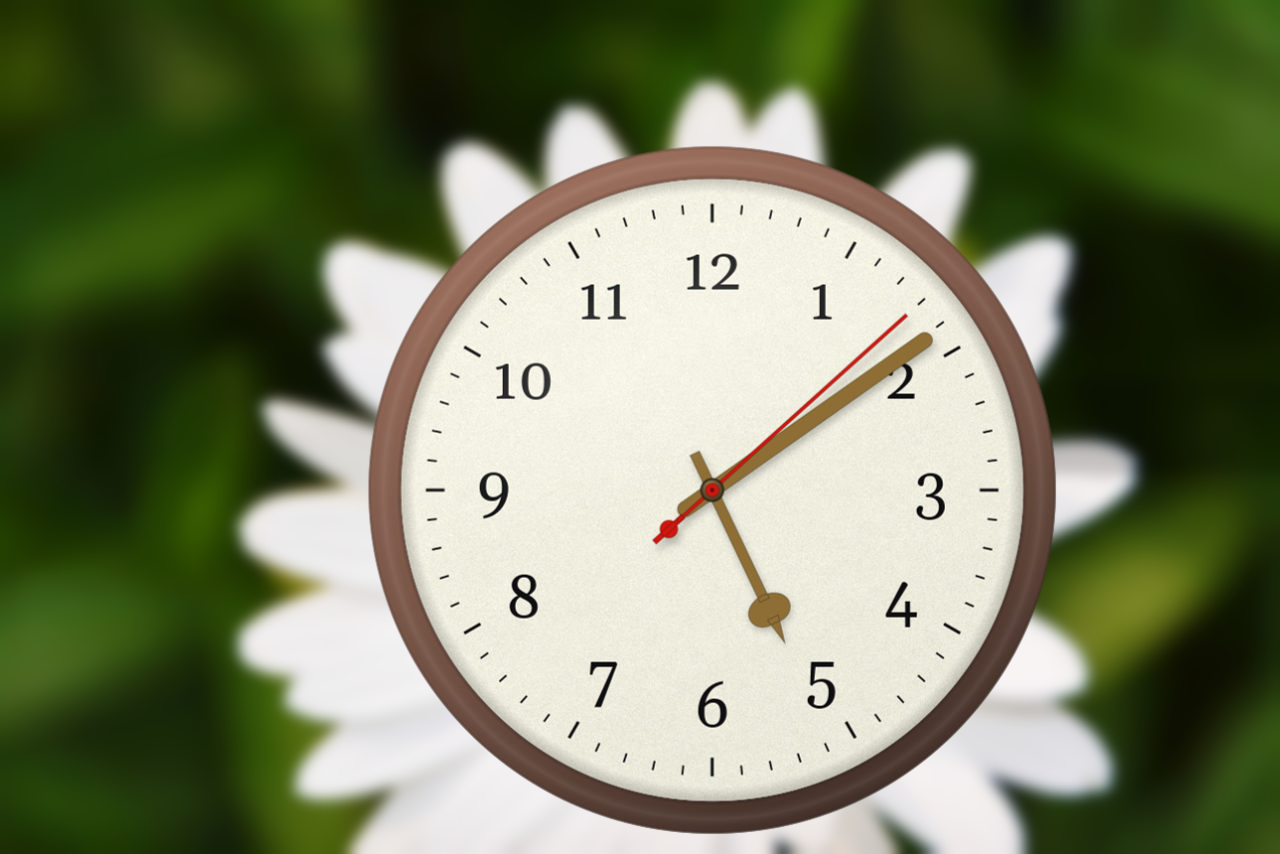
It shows 5h09m08s
